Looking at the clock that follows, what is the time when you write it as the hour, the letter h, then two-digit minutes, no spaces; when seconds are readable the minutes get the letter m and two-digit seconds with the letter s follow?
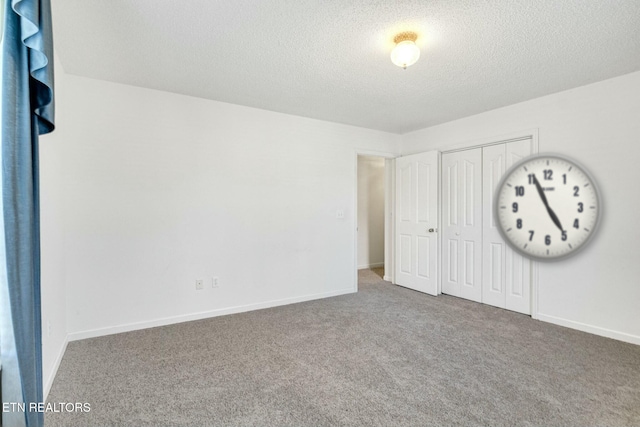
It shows 4h56
